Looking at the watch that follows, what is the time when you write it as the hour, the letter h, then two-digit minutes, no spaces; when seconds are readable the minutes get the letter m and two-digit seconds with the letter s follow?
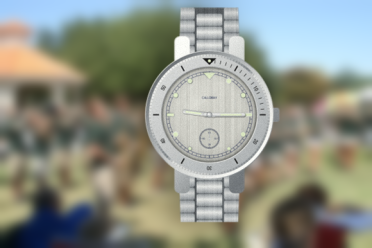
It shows 9h15
